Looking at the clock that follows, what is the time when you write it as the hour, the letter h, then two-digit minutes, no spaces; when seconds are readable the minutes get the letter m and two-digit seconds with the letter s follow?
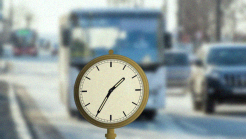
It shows 1h35
